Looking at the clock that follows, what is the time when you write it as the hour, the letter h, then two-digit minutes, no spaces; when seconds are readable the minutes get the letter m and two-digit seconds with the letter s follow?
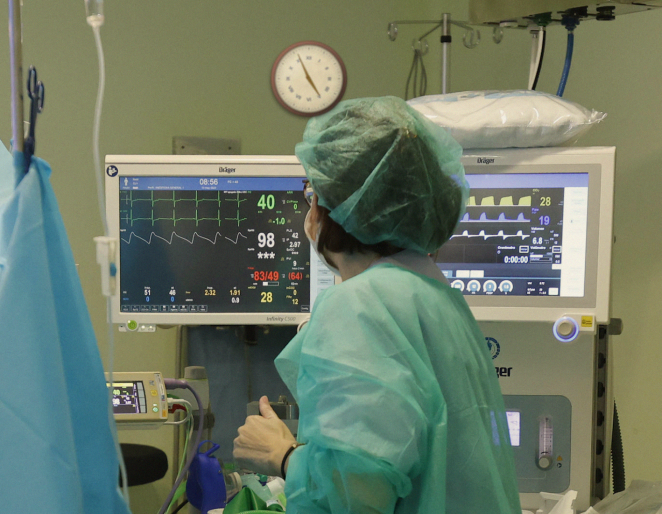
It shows 4h56
